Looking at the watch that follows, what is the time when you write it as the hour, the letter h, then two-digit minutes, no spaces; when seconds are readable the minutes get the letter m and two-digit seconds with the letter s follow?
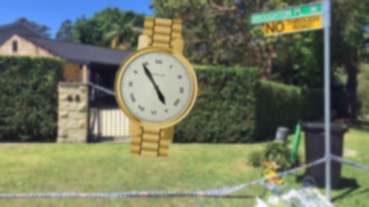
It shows 4h54
